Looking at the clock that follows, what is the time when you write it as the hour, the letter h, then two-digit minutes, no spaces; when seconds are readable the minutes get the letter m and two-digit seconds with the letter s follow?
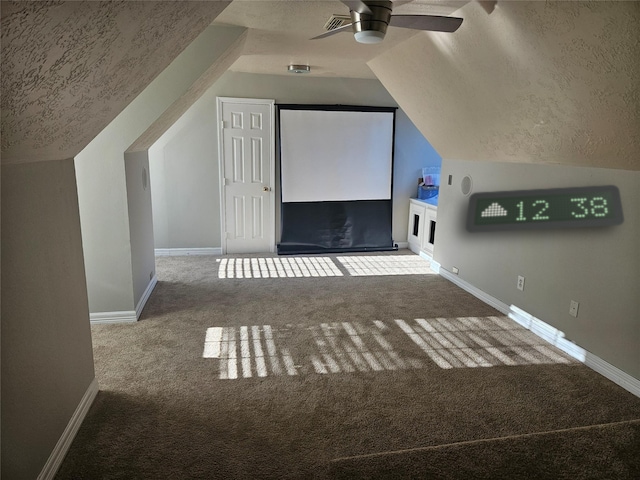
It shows 12h38
